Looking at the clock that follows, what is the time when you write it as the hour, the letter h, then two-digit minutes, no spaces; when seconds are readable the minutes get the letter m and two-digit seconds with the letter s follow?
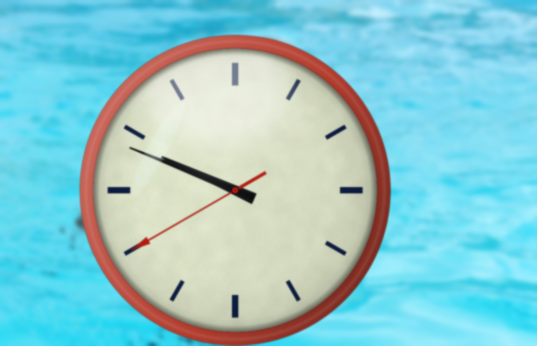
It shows 9h48m40s
